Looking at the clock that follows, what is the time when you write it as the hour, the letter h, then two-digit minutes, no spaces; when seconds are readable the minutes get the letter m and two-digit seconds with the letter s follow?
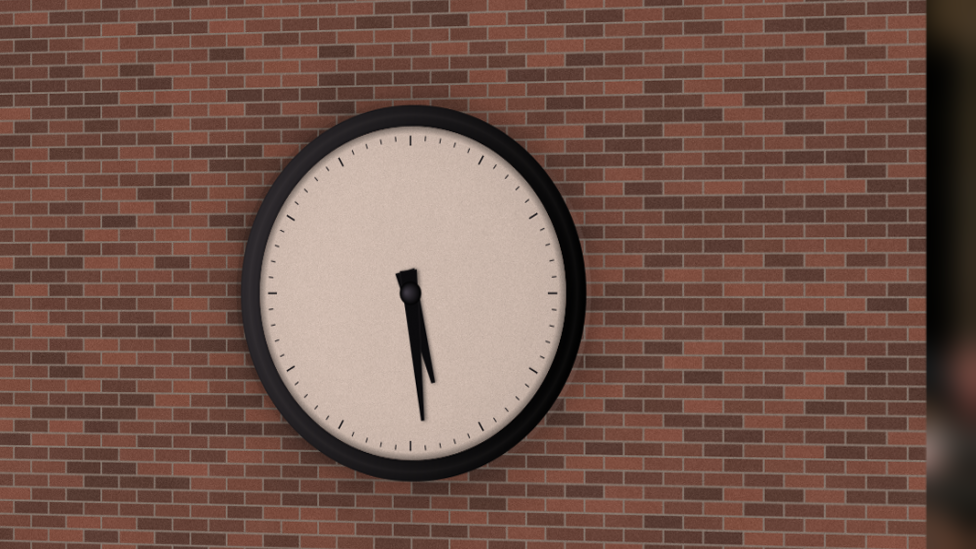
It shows 5h29
